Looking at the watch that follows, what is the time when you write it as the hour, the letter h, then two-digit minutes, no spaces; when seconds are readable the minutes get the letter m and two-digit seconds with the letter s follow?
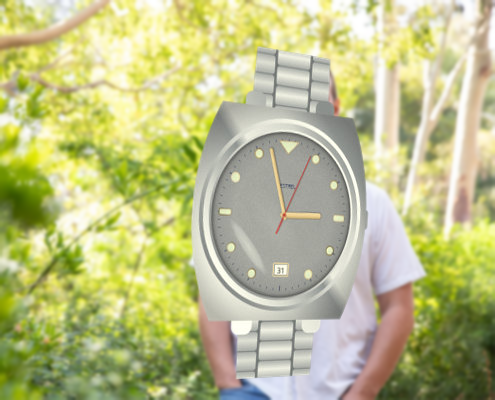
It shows 2h57m04s
